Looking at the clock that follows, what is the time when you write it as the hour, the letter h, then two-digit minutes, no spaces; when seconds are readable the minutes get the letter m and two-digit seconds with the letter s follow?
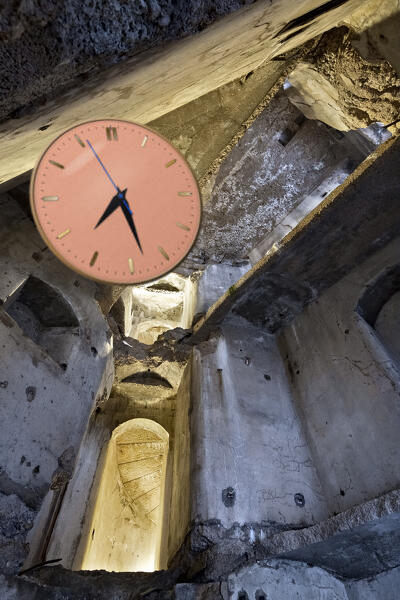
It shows 7h27m56s
